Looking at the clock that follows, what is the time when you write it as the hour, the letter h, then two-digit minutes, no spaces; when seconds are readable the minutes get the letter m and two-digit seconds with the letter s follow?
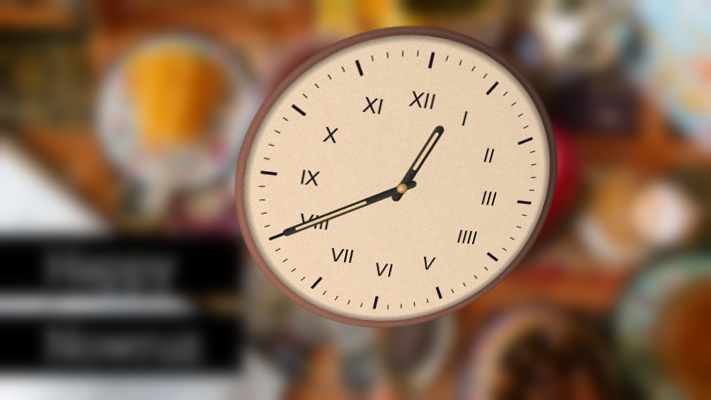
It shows 12h40
